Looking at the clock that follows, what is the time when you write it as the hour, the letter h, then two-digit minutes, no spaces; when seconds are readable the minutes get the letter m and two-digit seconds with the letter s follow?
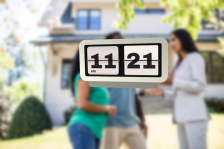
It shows 11h21
